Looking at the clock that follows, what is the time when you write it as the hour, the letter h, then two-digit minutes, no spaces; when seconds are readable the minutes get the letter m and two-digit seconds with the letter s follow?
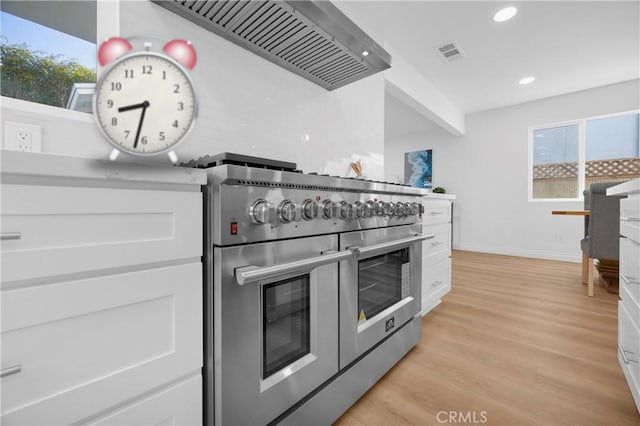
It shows 8h32
